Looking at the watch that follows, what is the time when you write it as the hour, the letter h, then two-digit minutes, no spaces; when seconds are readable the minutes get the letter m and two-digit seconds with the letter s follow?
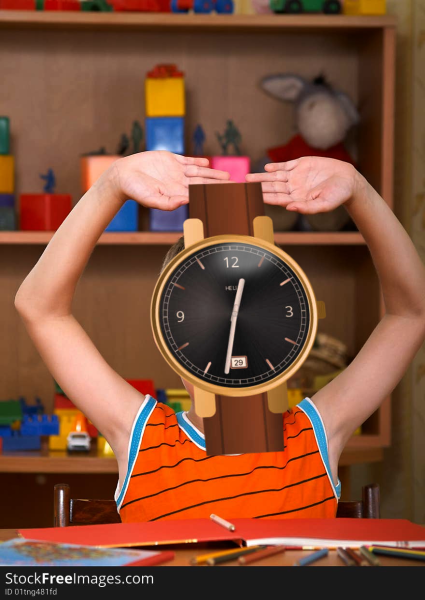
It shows 12h32
